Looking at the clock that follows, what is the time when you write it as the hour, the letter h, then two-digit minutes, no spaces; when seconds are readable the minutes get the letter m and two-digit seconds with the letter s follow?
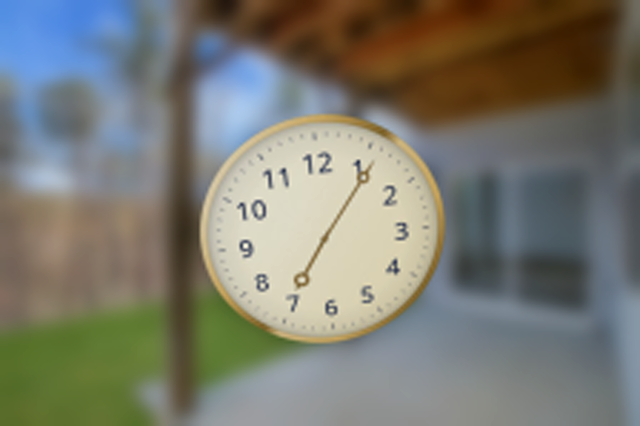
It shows 7h06
